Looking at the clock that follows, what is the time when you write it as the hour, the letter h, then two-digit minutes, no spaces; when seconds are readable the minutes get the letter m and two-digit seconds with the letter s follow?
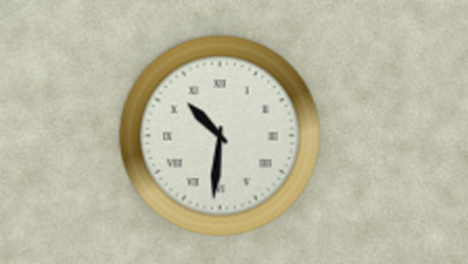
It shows 10h31
